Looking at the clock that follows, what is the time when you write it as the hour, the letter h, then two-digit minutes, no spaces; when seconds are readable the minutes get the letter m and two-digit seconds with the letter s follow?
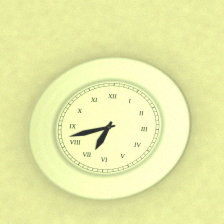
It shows 6h42
